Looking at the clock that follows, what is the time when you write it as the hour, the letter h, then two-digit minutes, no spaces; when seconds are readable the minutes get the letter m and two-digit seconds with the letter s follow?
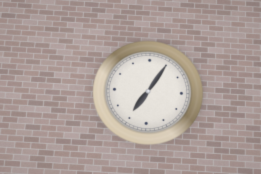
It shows 7h05
